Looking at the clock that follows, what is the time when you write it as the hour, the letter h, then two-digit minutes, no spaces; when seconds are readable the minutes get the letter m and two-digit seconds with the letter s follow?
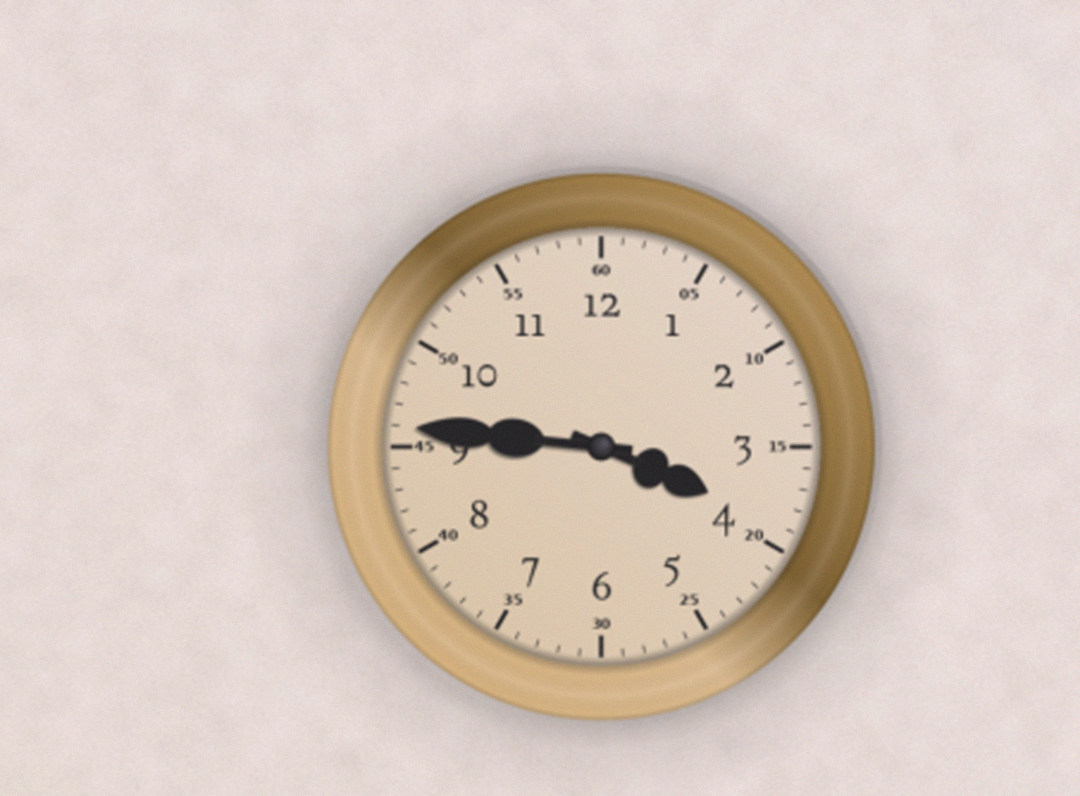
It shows 3h46
